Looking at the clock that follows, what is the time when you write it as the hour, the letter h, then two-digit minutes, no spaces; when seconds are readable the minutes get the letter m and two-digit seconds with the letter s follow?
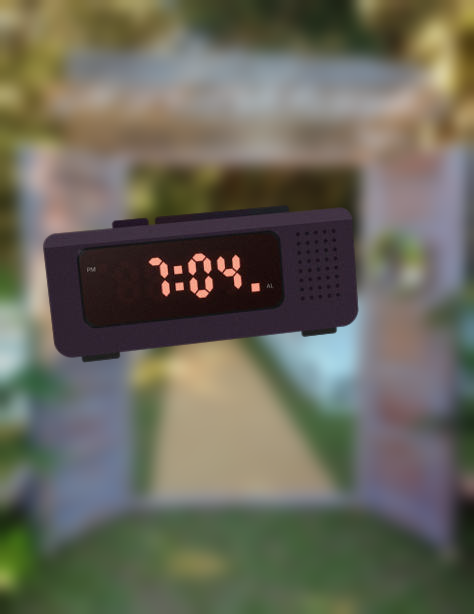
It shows 7h04
